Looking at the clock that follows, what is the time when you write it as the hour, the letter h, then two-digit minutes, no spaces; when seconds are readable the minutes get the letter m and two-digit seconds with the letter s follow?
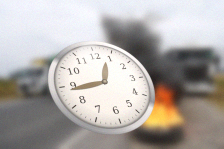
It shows 12h44
